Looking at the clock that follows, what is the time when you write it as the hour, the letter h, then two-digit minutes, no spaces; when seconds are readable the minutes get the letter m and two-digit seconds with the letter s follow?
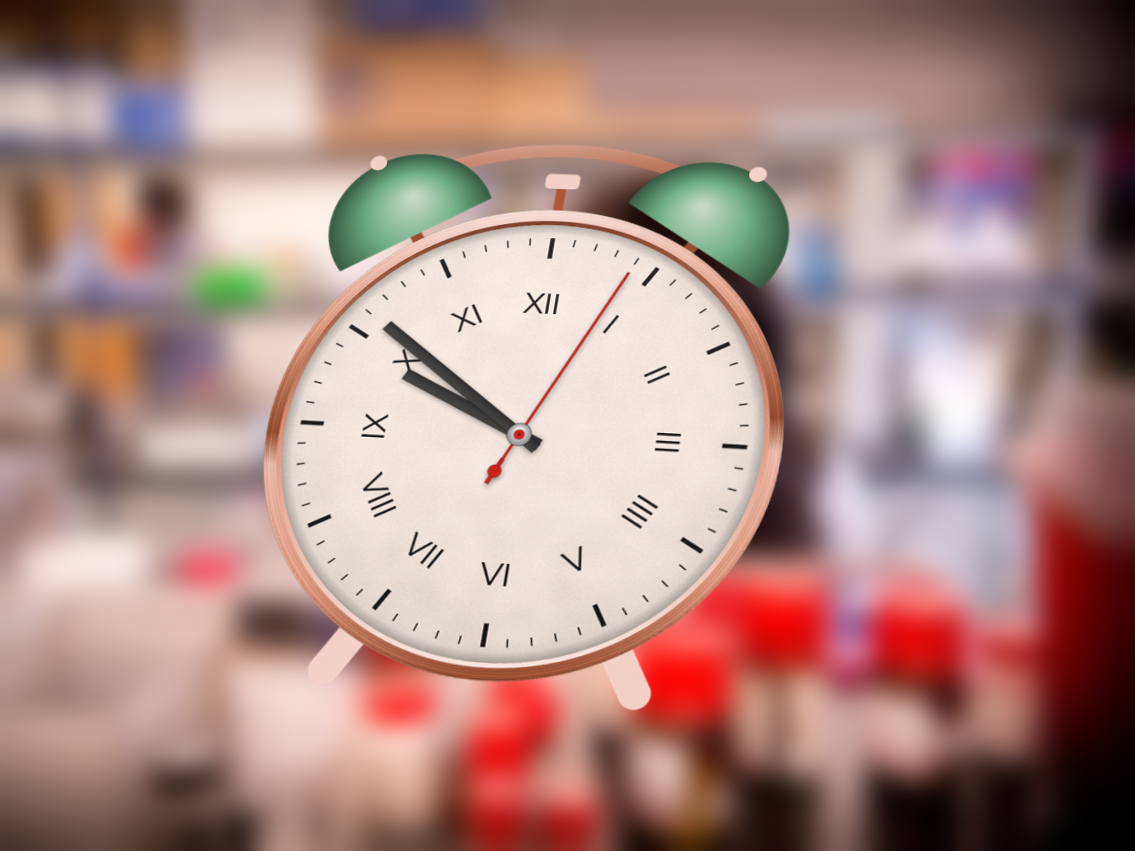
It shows 9h51m04s
